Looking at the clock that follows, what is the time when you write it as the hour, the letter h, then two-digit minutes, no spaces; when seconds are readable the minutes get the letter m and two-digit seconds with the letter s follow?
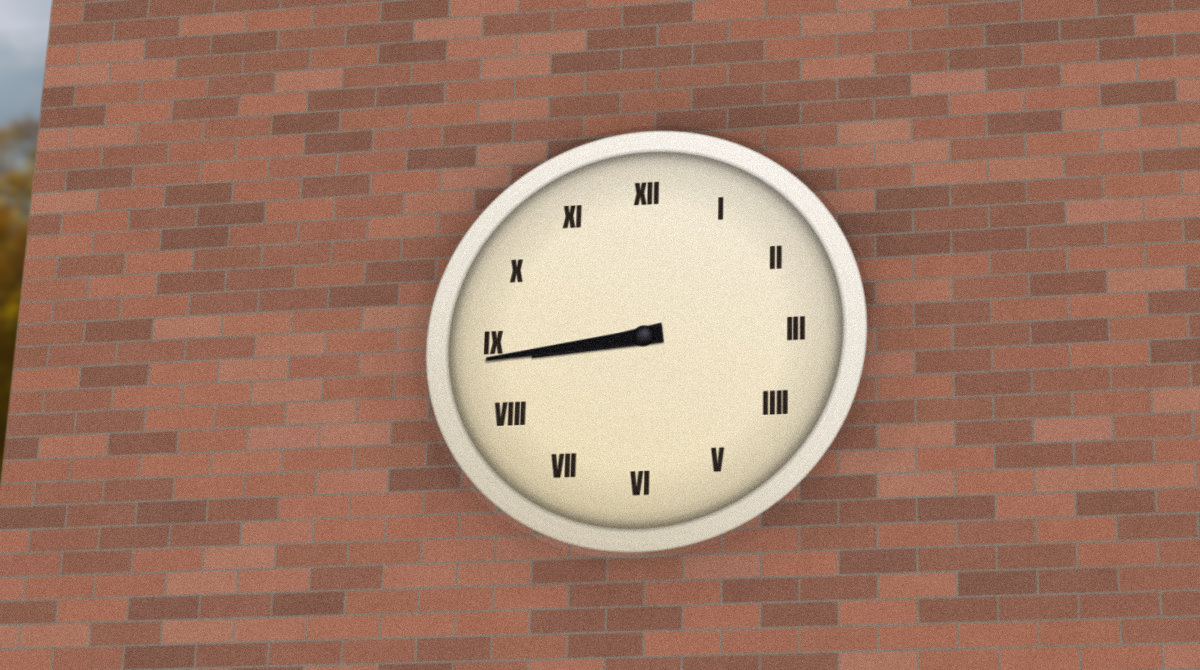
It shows 8h44
